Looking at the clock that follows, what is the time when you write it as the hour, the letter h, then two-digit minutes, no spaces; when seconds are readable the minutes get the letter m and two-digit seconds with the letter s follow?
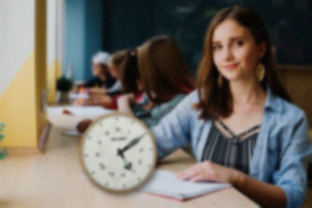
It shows 5h10
